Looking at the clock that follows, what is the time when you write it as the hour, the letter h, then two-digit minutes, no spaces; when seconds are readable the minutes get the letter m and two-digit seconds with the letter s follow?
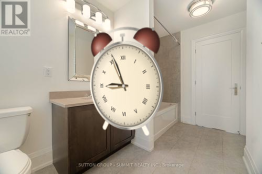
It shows 8h56
